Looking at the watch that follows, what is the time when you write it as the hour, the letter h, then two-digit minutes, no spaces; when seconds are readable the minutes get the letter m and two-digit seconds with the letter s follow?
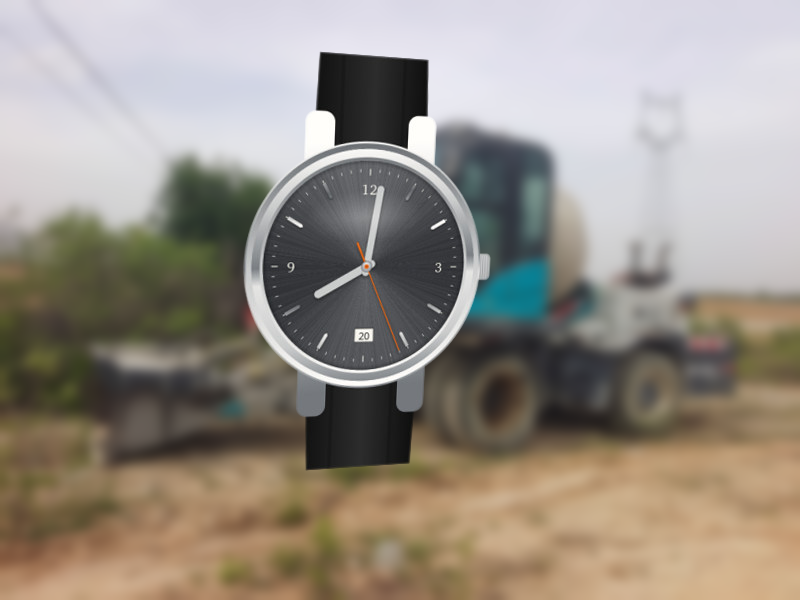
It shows 8h01m26s
